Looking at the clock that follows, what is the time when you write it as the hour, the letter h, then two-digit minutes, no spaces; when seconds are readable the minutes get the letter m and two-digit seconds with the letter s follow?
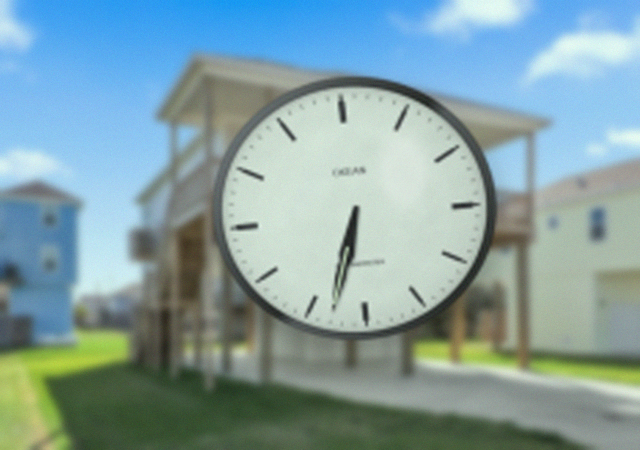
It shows 6h33
